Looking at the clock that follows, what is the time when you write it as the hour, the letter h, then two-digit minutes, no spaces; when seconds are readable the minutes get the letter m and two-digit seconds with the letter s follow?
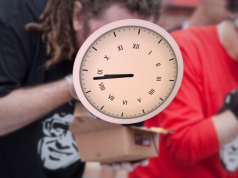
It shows 8h43
